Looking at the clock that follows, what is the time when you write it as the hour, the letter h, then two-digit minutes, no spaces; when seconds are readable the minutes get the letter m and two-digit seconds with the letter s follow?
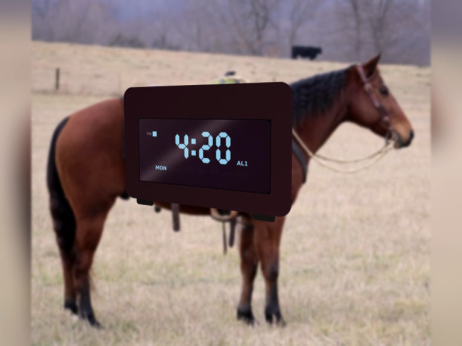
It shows 4h20
